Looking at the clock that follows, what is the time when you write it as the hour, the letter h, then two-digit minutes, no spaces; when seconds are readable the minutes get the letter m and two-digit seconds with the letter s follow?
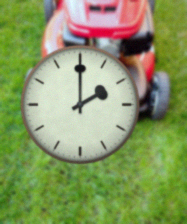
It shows 2h00
